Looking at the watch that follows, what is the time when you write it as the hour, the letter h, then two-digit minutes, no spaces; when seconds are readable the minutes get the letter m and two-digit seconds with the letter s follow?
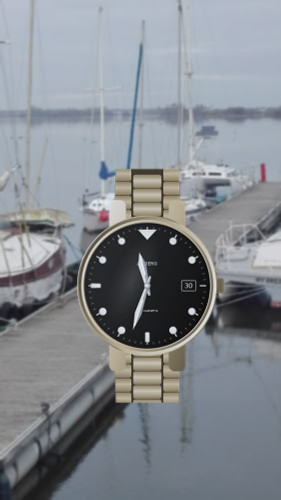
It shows 11h33
